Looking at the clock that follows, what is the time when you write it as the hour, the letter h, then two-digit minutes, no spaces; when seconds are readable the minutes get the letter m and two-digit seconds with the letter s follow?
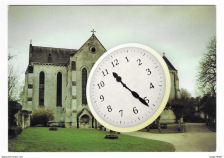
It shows 11h26
